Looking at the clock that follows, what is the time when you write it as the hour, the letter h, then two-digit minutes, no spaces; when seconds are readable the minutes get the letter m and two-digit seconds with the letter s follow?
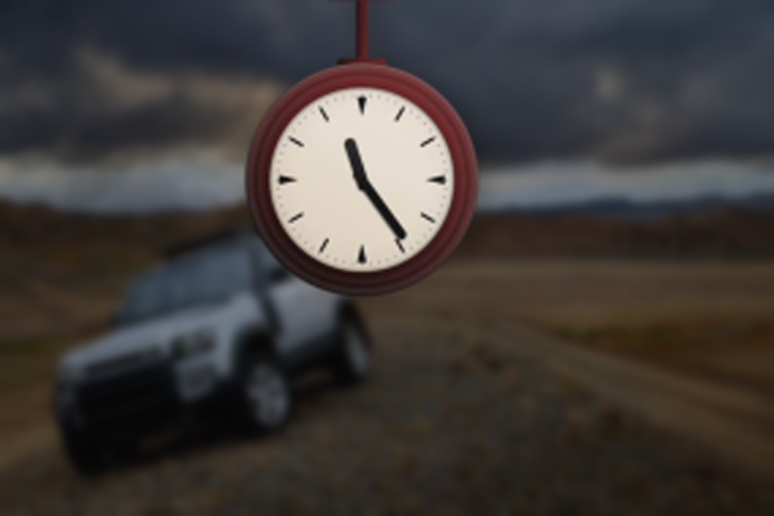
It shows 11h24
